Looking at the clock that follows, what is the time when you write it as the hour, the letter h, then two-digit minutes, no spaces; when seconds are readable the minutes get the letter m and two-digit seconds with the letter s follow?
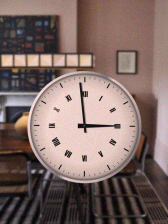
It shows 2h59
